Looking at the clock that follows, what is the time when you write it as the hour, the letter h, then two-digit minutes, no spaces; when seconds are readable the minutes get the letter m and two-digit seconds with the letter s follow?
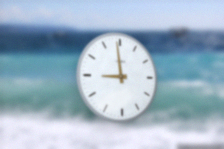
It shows 8h59
